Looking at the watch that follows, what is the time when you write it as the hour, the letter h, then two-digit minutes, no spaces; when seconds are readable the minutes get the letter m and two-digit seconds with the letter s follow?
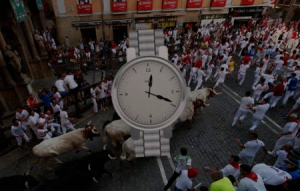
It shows 12h19
